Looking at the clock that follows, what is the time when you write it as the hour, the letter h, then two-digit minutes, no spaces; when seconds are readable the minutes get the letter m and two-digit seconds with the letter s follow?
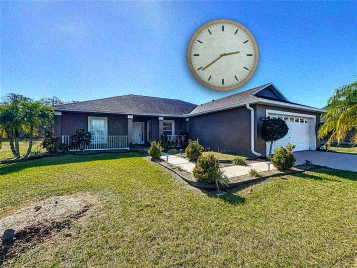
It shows 2h39
